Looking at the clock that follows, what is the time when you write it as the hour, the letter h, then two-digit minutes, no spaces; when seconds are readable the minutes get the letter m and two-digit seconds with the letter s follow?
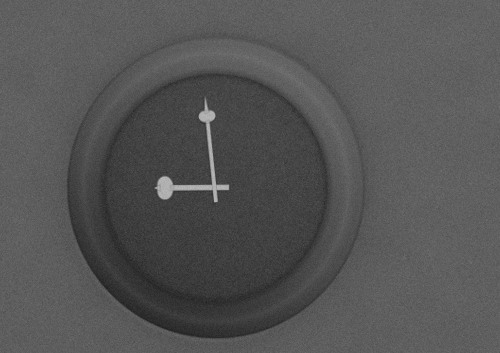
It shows 8h59
